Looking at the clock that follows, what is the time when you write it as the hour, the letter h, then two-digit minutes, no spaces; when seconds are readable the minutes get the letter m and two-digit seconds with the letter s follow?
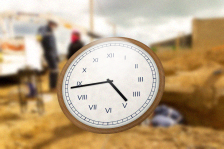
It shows 4h44
